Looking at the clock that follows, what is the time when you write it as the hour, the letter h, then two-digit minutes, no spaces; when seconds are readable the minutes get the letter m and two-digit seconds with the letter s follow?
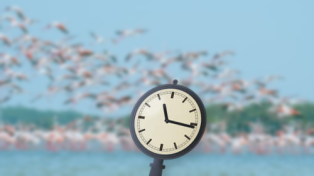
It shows 11h16
